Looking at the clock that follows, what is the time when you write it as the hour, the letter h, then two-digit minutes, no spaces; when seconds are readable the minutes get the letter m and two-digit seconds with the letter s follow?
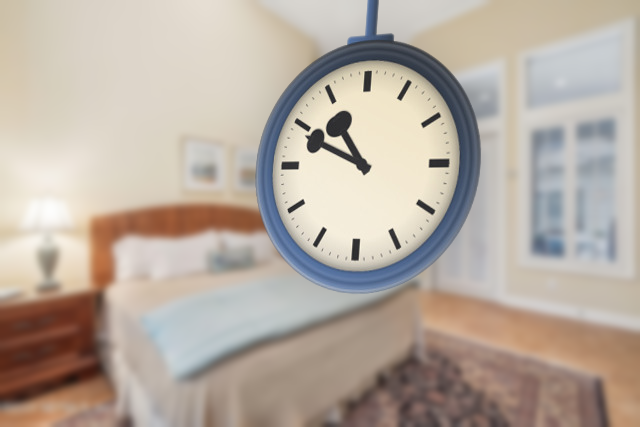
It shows 10h49
